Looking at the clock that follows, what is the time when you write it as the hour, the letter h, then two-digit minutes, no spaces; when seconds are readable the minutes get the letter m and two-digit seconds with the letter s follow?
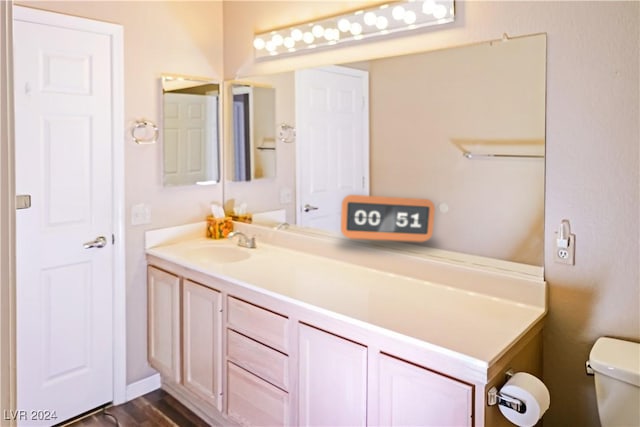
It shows 0h51
